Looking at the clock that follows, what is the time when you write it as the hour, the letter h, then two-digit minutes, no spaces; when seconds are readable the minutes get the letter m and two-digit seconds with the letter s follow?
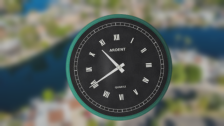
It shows 10h40
